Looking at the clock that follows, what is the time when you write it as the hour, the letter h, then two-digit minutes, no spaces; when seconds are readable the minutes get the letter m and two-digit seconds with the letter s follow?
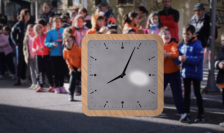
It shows 8h04
